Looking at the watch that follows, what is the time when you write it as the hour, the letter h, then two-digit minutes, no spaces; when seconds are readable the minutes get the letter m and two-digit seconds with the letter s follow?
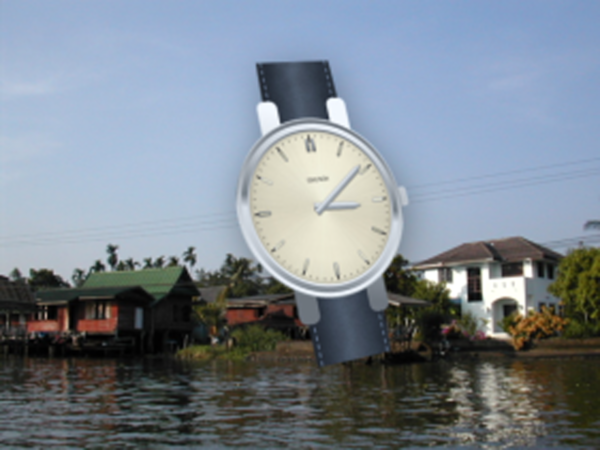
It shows 3h09
